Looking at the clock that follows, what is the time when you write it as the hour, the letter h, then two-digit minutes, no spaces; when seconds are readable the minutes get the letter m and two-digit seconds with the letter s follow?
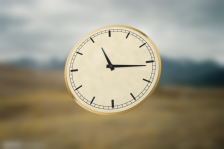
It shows 11h16
